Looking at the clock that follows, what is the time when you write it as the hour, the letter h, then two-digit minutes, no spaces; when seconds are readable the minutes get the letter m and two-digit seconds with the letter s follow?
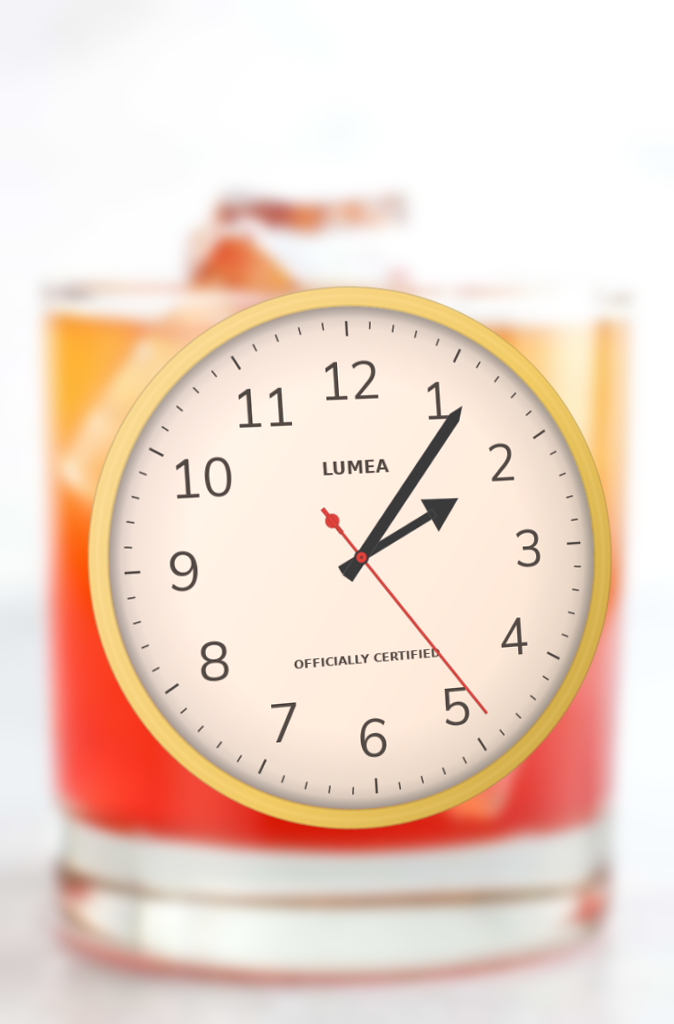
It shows 2h06m24s
